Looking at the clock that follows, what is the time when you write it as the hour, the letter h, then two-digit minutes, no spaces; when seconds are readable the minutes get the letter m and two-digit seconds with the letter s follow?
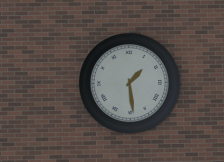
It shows 1h29
